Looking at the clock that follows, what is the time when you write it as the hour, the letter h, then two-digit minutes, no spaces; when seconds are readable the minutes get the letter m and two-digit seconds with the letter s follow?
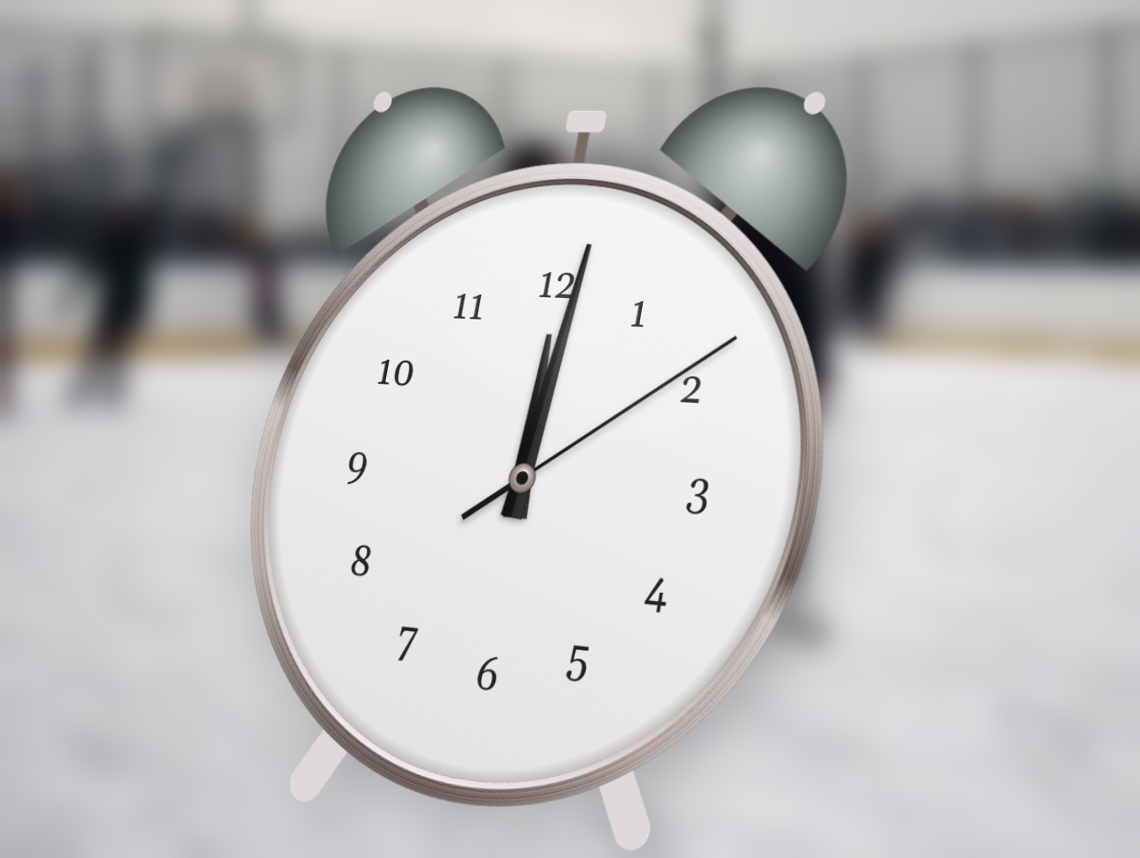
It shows 12h01m09s
